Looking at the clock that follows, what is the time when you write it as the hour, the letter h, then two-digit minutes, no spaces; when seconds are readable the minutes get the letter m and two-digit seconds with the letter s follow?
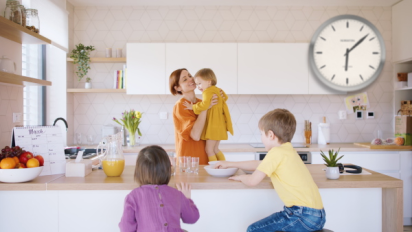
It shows 6h08
